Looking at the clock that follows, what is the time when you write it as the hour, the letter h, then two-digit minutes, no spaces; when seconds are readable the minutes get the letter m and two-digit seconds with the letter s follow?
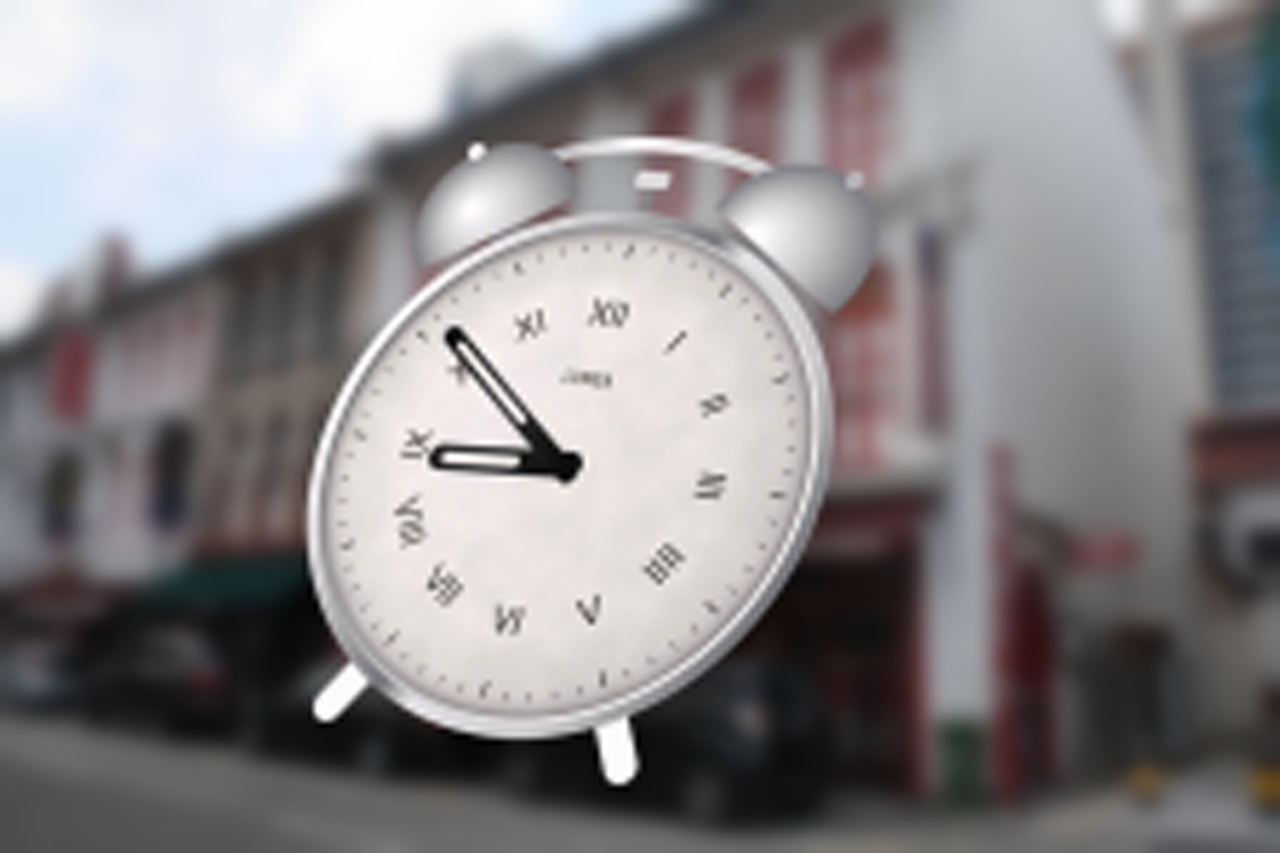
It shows 8h51
